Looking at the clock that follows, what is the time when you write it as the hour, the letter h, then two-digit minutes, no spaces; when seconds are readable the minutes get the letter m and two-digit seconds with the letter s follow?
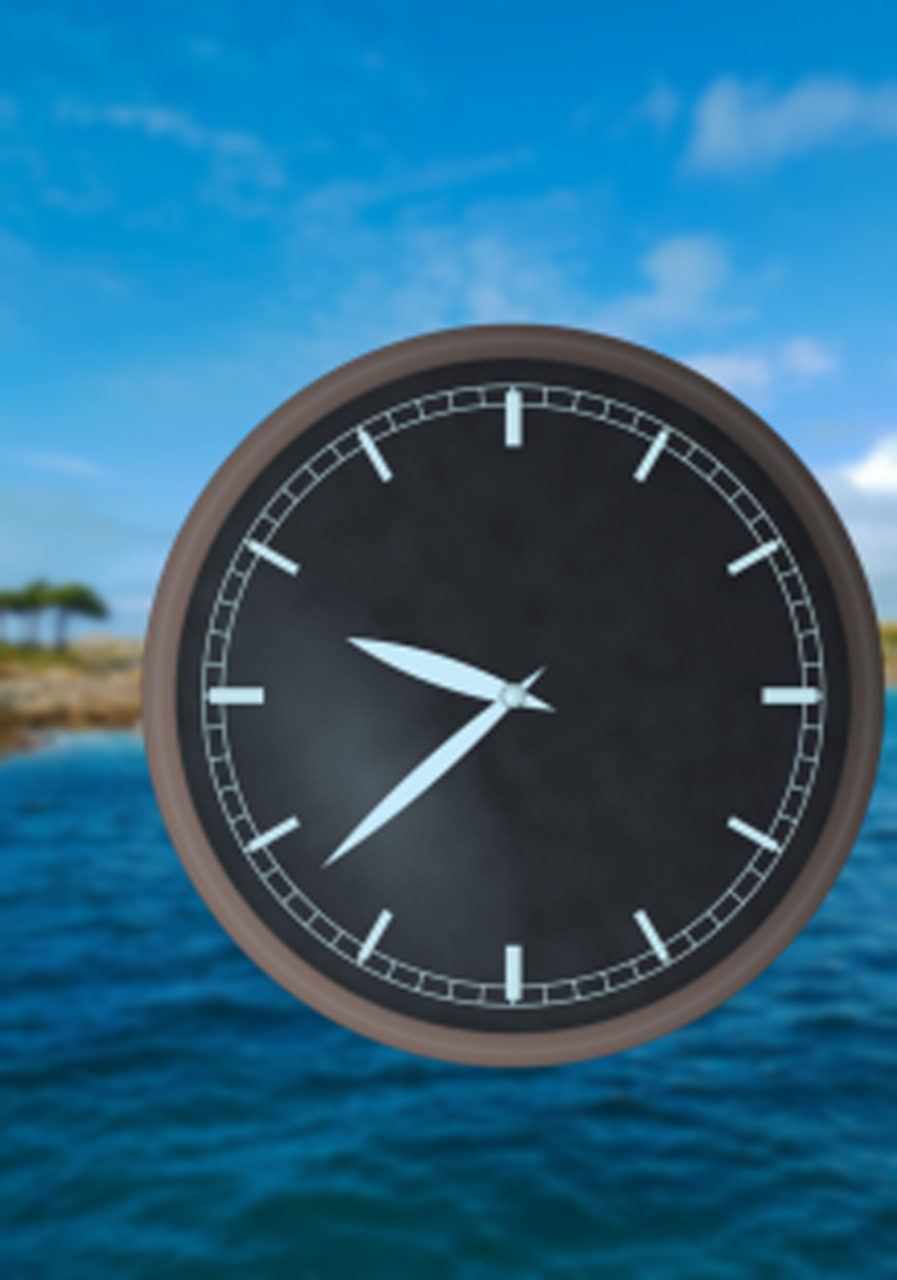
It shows 9h38
